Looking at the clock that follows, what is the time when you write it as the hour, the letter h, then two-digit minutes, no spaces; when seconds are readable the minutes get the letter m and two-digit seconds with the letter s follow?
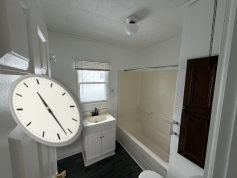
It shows 11h27
